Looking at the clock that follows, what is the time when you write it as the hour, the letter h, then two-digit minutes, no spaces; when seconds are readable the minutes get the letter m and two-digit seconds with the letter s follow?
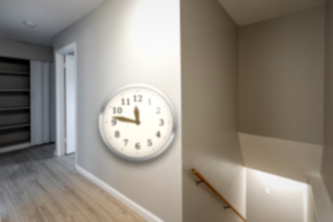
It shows 11h47
